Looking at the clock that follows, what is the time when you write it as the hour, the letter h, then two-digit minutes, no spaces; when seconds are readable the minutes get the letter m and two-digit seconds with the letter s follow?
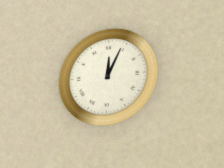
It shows 12h04
